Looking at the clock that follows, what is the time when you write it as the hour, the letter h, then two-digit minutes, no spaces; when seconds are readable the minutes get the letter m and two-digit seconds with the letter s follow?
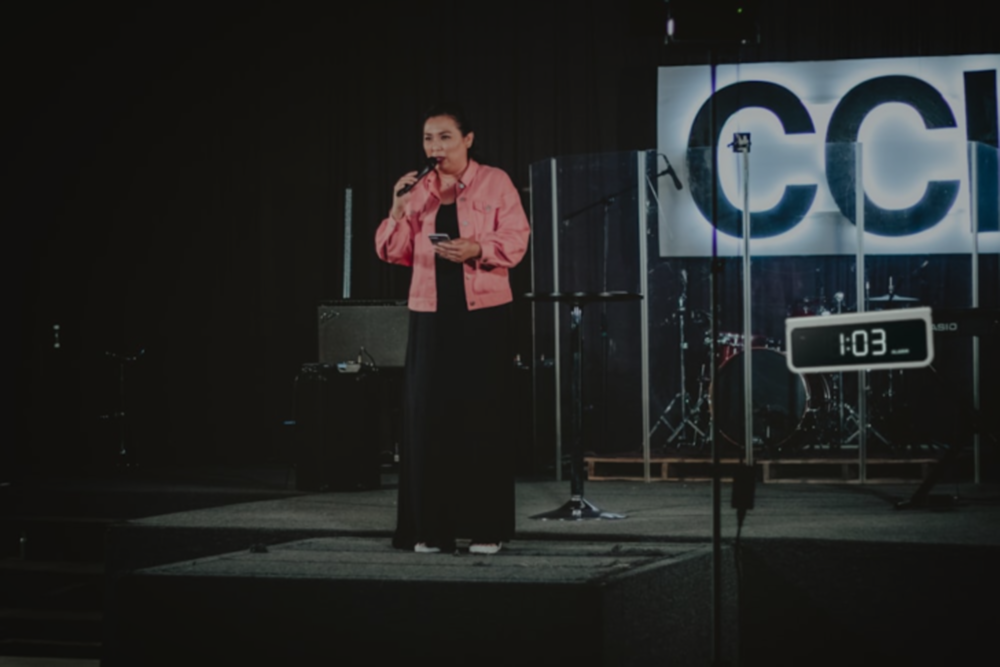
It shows 1h03
